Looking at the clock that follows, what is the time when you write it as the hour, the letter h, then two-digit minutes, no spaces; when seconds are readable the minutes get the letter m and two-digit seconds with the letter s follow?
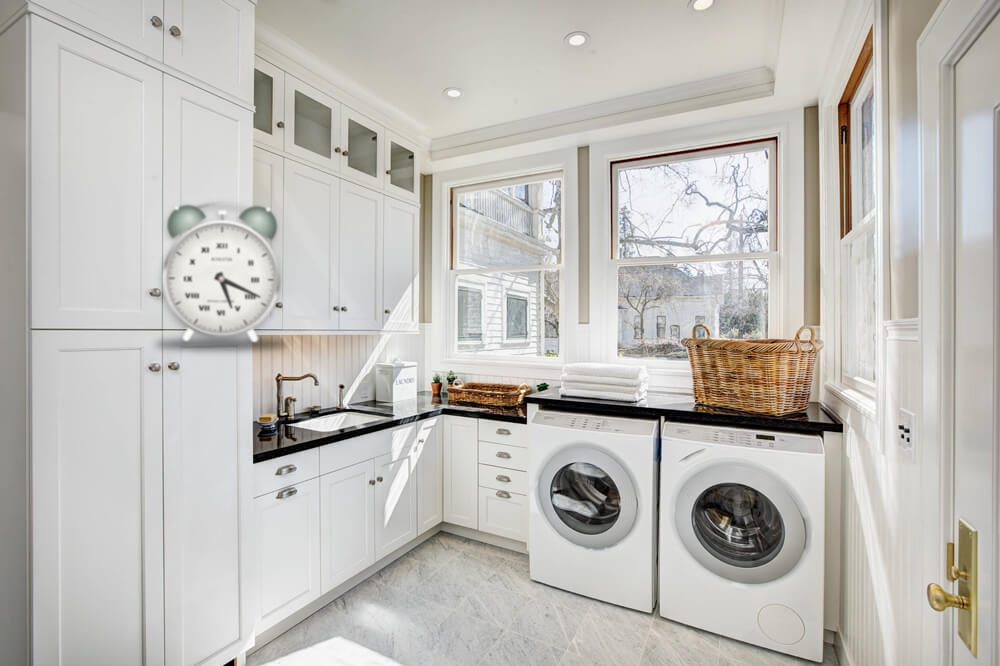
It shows 5h19
